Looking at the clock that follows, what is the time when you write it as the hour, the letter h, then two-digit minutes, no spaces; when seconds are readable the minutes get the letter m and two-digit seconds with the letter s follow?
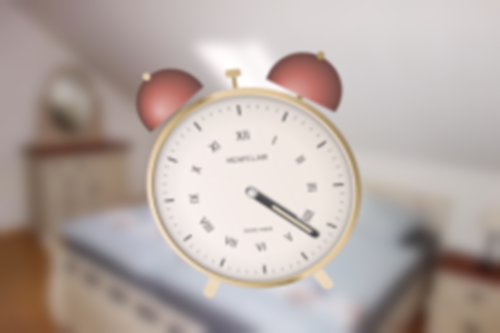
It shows 4h22
